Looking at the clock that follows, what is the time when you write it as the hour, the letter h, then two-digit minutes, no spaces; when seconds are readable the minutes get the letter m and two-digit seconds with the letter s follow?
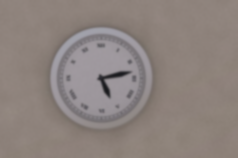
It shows 5h13
